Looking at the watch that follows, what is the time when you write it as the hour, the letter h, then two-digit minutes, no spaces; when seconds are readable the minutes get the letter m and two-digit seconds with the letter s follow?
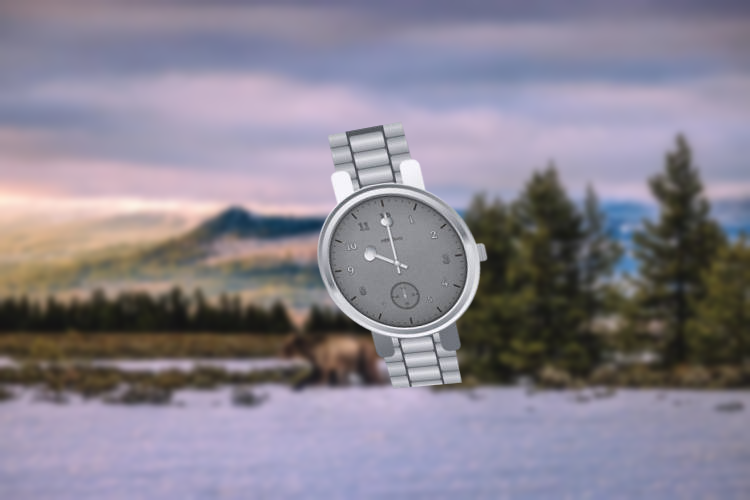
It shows 10h00
